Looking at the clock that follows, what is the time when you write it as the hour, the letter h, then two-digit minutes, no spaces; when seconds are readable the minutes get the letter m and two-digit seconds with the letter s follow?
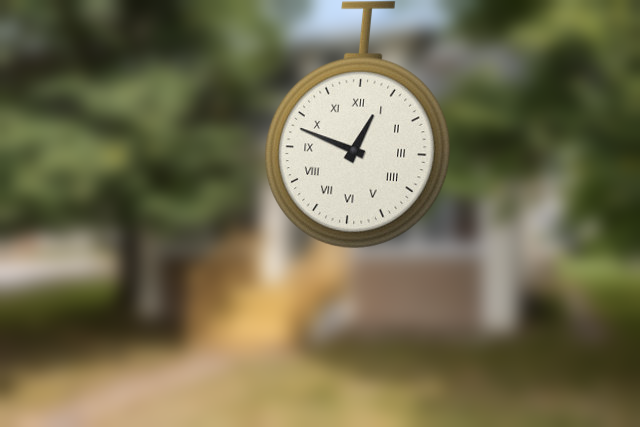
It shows 12h48
